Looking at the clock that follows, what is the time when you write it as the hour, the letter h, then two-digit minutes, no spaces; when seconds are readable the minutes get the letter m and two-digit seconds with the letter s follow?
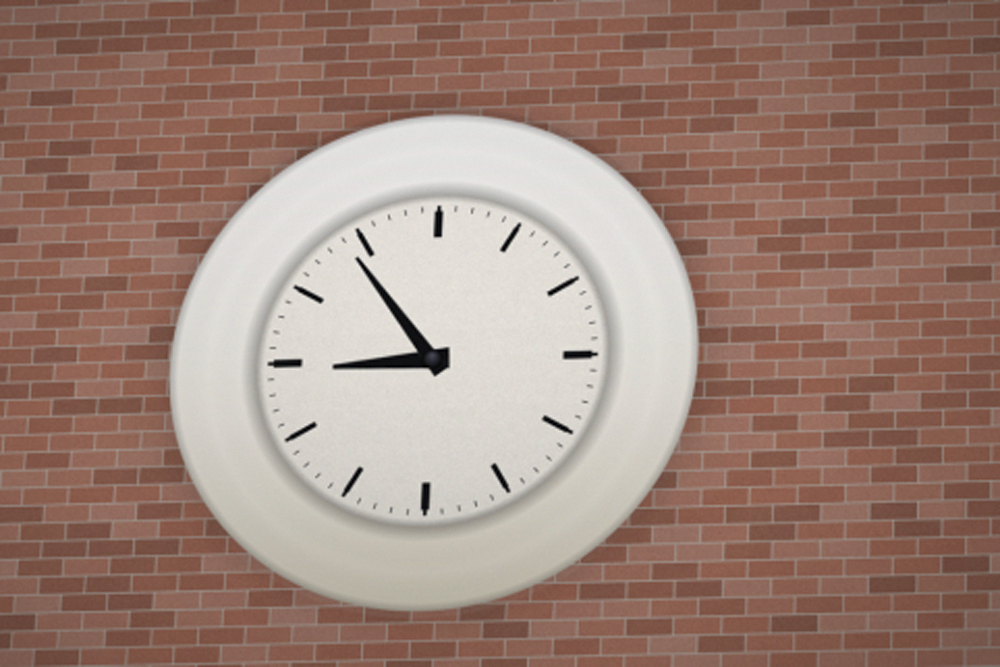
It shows 8h54
